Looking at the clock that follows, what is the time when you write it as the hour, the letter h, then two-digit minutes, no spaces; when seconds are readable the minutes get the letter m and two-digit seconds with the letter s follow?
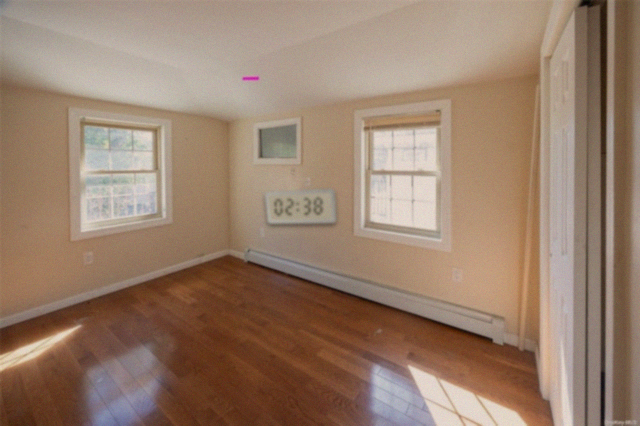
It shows 2h38
